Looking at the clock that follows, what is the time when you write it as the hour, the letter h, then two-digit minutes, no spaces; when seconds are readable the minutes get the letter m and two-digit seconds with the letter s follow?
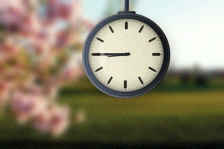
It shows 8h45
